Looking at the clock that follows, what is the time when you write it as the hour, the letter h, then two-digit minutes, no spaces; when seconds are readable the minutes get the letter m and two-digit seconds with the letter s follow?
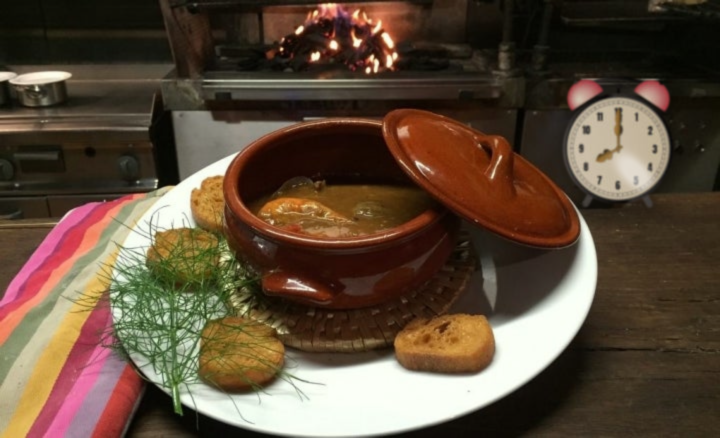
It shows 8h00
